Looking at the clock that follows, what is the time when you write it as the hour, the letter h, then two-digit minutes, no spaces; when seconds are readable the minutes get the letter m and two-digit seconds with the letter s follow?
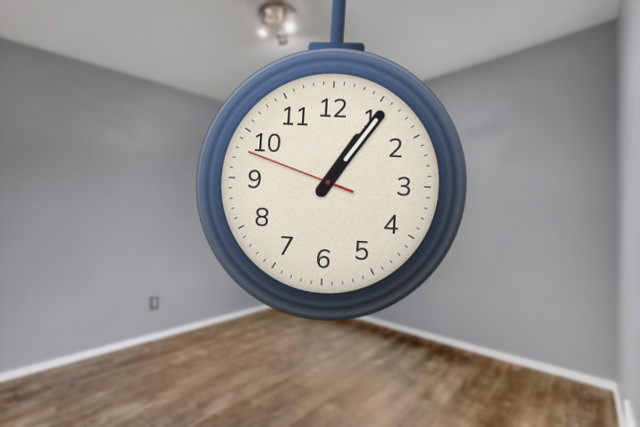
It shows 1h05m48s
